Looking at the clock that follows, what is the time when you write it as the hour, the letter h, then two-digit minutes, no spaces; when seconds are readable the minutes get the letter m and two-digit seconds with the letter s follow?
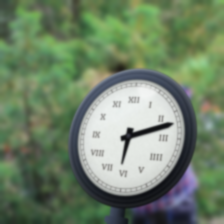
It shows 6h12
